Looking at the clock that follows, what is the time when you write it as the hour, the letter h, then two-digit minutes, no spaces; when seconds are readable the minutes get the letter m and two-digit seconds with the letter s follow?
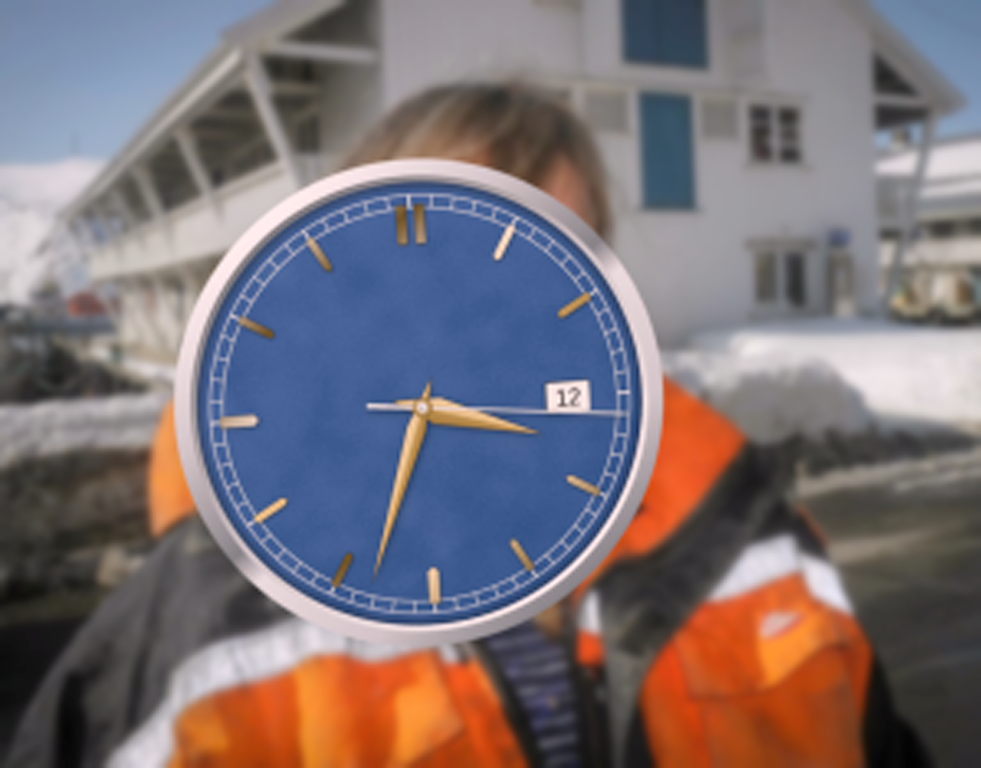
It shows 3h33m16s
